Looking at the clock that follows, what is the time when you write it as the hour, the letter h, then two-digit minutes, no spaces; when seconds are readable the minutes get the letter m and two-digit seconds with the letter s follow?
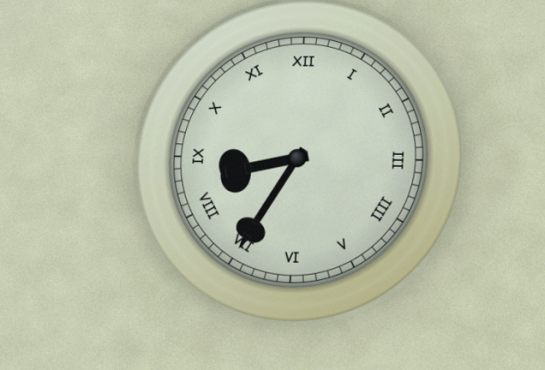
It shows 8h35
